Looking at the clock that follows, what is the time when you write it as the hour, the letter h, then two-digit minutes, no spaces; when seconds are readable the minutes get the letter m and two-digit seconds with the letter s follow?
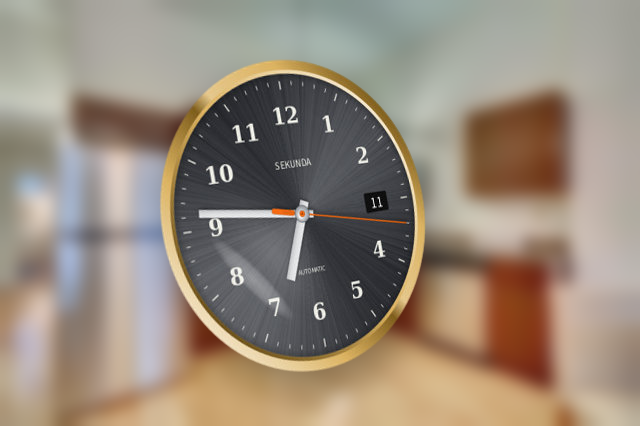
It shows 6h46m17s
